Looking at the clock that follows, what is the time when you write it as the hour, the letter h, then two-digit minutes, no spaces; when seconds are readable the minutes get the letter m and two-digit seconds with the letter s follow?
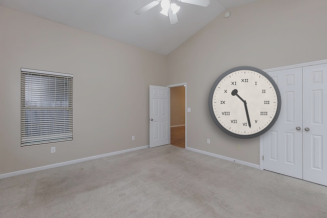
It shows 10h28
